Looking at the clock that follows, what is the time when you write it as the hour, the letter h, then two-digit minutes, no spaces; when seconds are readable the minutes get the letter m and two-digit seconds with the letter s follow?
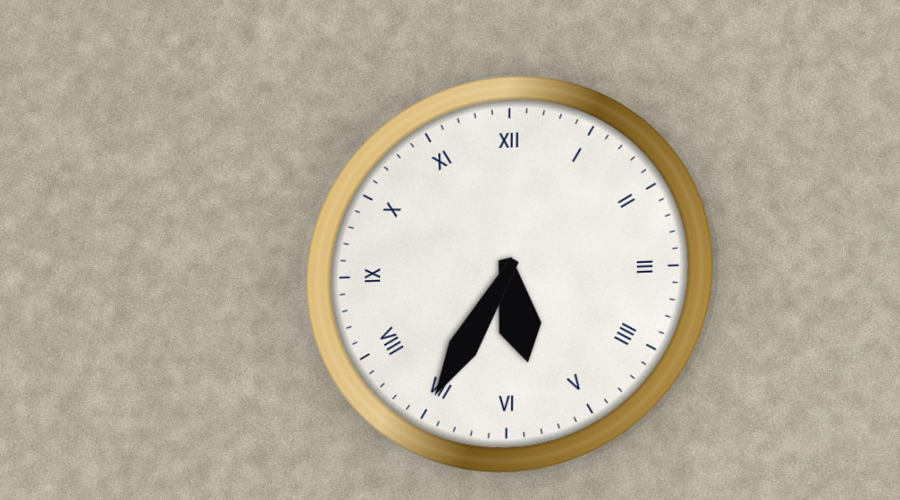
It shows 5h35
